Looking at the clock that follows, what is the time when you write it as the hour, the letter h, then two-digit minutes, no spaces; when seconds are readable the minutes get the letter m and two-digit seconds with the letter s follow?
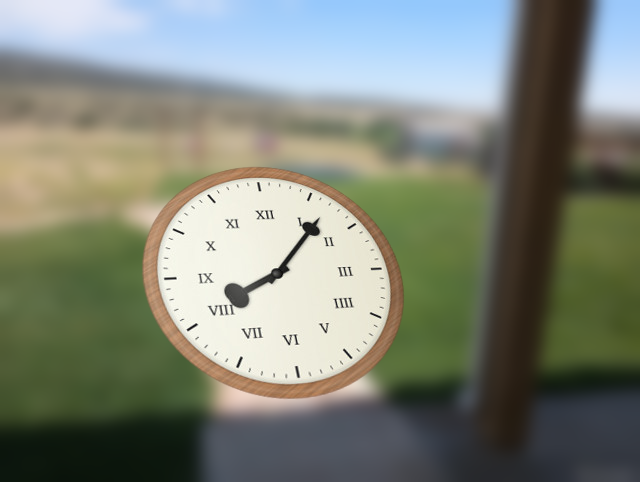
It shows 8h07
